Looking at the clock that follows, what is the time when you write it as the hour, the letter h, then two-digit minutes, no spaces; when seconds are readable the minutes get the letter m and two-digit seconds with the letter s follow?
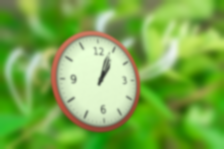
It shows 1h04
